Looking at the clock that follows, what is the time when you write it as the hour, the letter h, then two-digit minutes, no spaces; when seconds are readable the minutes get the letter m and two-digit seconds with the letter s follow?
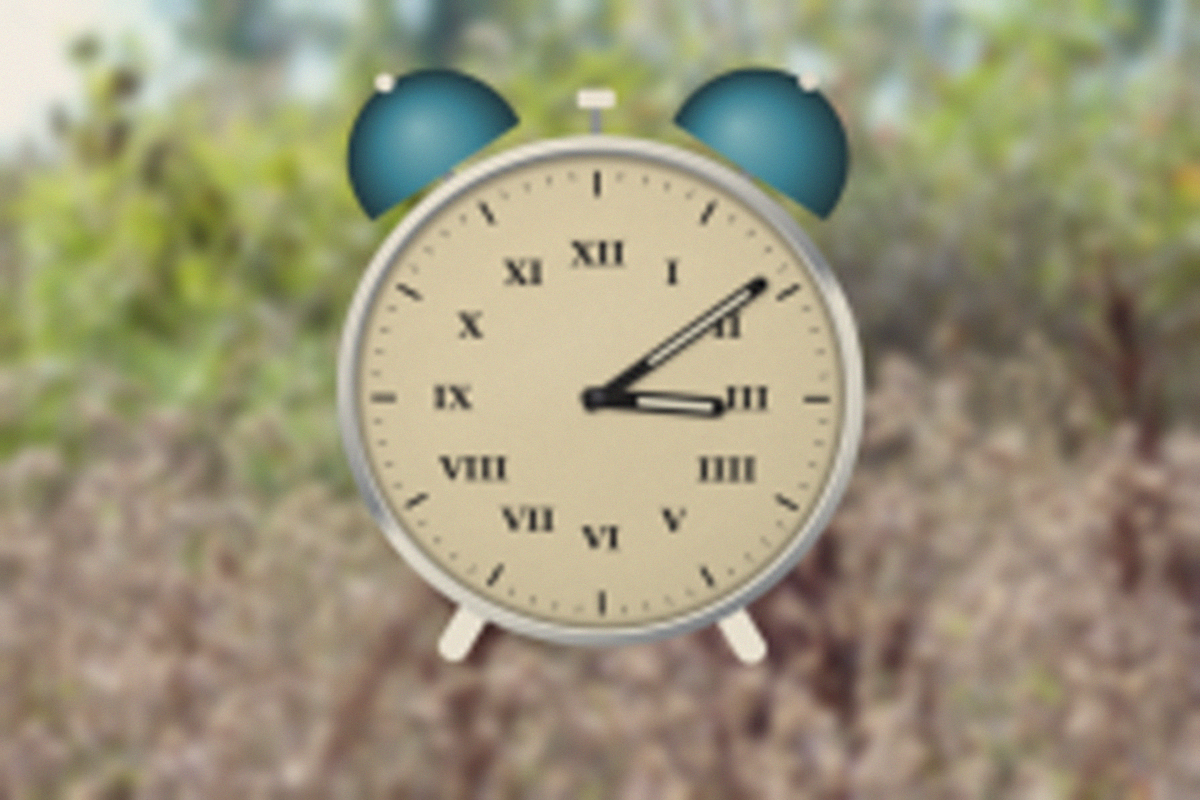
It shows 3h09
